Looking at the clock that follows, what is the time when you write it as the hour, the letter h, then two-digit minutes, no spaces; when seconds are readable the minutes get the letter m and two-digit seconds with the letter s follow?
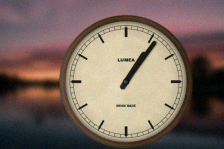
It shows 1h06
